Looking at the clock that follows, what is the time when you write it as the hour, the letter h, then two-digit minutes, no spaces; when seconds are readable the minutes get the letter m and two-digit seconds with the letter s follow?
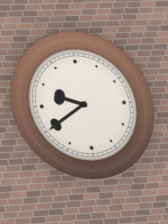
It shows 9h40
